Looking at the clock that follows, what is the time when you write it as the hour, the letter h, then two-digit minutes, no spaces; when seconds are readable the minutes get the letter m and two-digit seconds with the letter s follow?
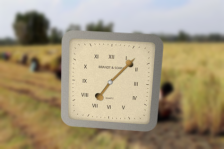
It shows 7h07
